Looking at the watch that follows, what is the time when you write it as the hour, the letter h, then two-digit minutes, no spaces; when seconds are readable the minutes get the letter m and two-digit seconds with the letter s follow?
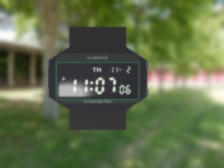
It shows 11h07m06s
